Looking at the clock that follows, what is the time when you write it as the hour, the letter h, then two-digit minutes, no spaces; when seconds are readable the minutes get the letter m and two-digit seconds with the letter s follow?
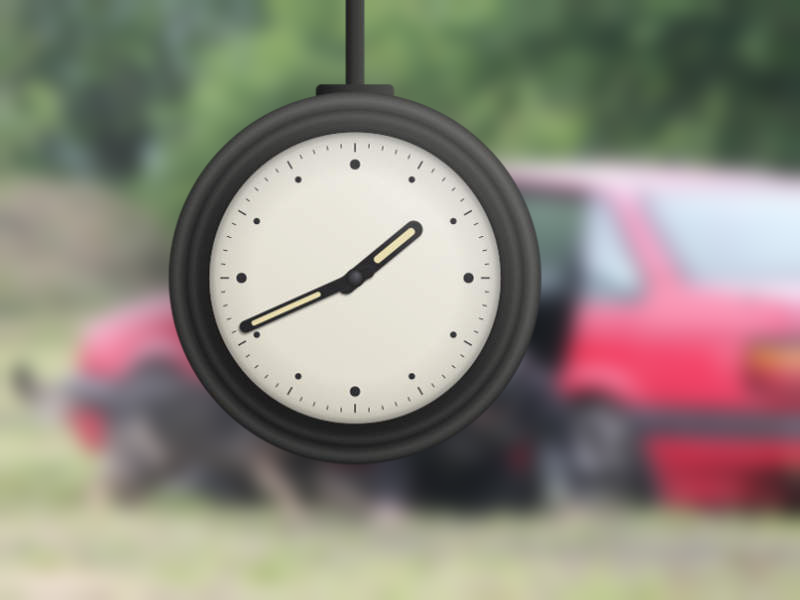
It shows 1h41
